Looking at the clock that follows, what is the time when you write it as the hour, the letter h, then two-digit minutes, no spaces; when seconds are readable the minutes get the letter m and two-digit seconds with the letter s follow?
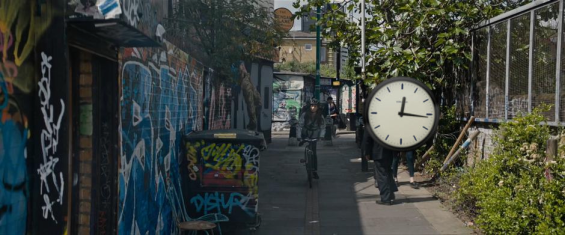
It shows 12h16
